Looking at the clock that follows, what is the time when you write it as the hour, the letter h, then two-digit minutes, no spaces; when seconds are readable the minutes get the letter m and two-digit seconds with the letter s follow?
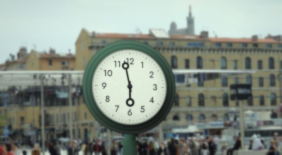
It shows 5h58
